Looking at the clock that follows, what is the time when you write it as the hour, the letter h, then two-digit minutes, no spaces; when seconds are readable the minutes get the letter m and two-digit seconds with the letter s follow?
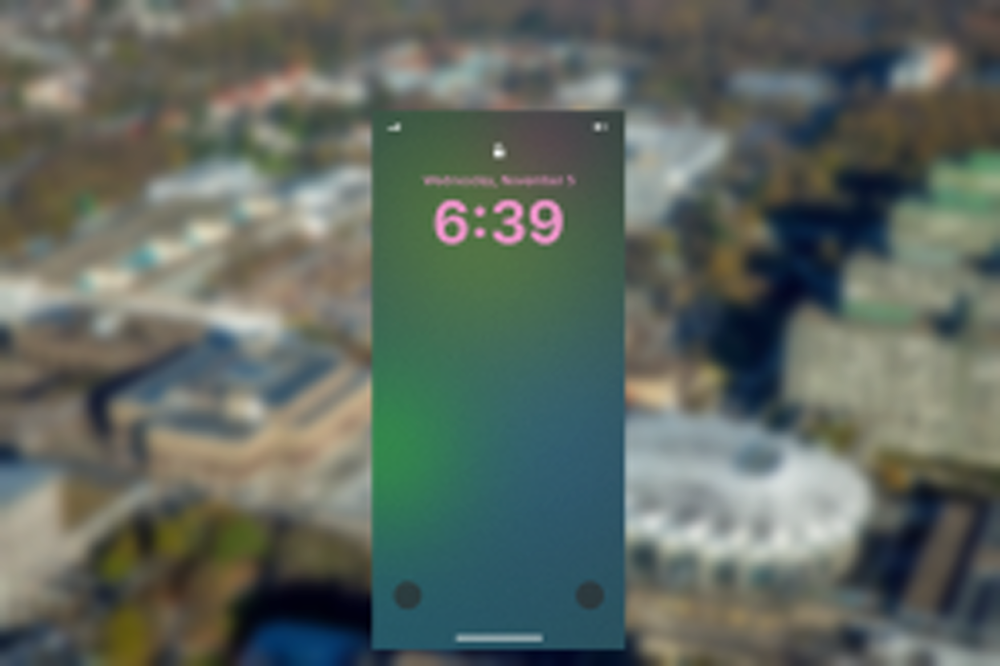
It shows 6h39
